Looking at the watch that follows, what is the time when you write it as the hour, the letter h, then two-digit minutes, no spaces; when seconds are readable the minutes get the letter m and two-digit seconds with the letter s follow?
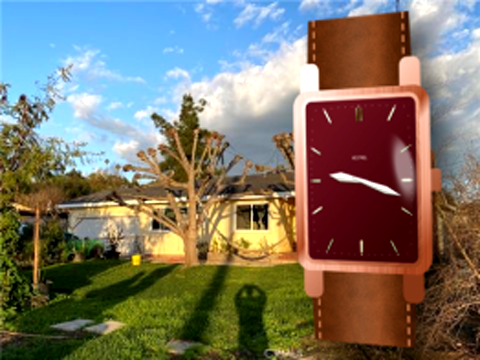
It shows 9h18
